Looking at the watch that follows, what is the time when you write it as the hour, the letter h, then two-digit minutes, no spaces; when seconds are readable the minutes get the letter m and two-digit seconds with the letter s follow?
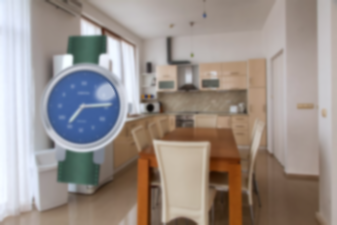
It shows 7h14
